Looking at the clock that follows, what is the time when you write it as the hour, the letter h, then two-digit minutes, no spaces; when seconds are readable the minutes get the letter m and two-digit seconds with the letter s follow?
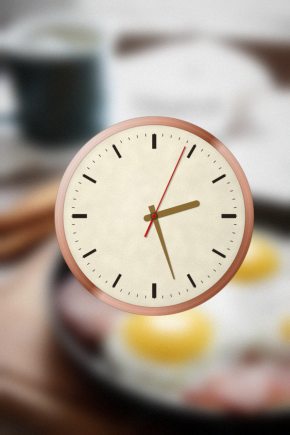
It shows 2h27m04s
